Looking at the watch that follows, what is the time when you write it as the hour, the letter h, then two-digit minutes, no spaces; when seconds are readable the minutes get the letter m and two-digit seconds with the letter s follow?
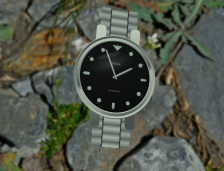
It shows 1h56
